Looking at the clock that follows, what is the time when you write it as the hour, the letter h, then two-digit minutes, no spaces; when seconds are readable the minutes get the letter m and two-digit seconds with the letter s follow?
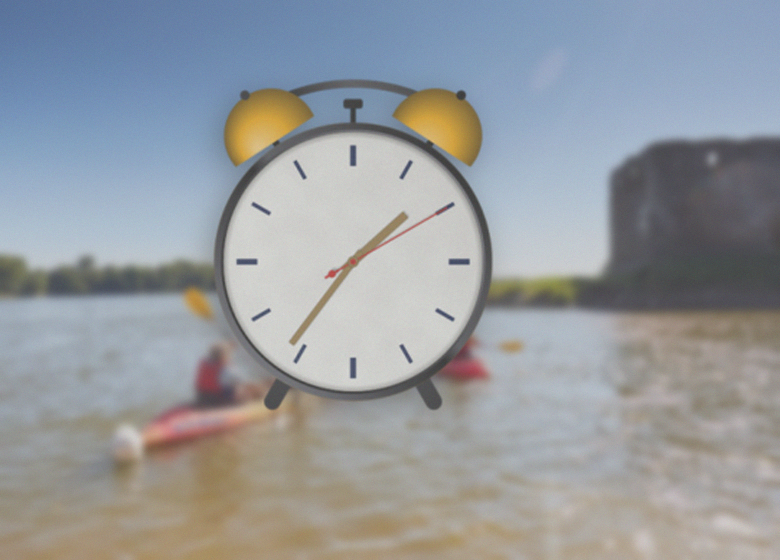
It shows 1h36m10s
